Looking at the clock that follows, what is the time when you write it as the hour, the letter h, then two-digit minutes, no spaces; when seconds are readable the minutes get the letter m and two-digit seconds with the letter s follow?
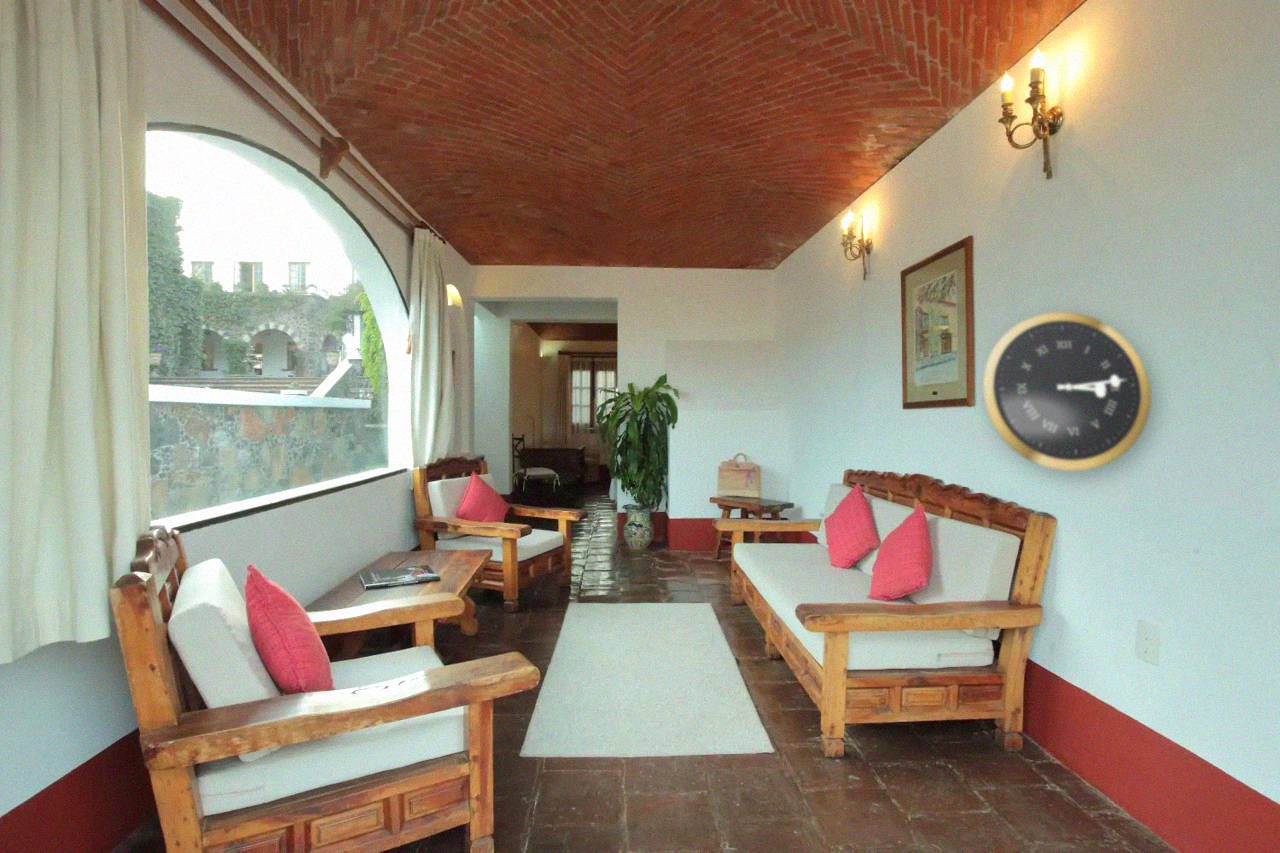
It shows 3h14
